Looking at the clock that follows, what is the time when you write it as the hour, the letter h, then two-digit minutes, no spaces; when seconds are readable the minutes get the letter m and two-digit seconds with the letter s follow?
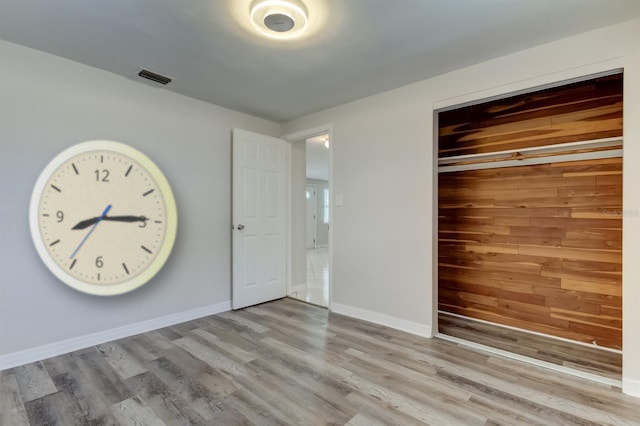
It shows 8h14m36s
